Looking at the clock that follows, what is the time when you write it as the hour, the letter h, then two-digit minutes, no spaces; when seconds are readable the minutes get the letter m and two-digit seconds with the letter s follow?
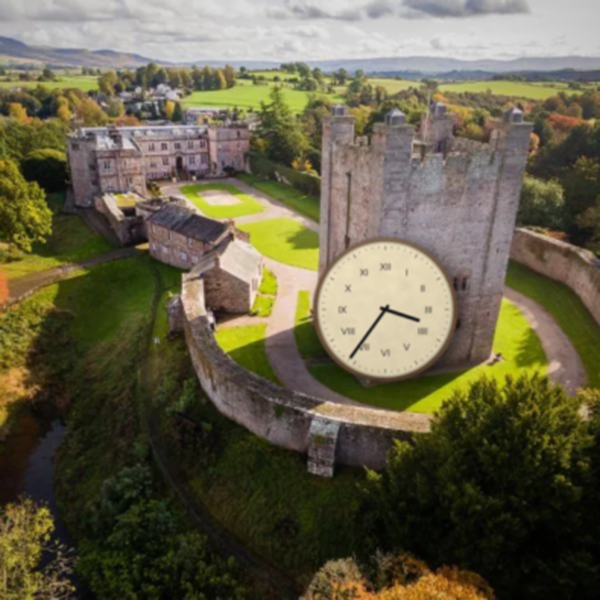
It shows 3h36
